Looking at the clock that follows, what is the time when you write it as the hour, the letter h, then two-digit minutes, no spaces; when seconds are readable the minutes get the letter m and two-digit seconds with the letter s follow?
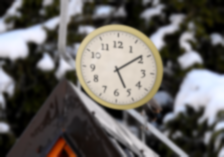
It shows 5h09
